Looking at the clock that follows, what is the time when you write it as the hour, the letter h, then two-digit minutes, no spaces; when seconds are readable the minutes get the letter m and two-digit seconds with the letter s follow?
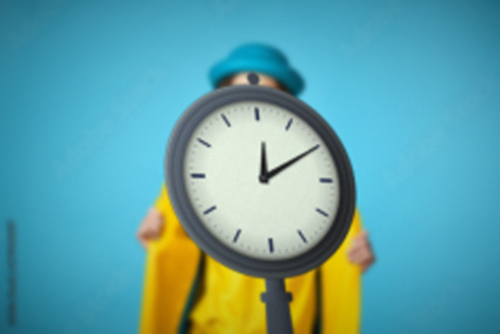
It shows 12h10
